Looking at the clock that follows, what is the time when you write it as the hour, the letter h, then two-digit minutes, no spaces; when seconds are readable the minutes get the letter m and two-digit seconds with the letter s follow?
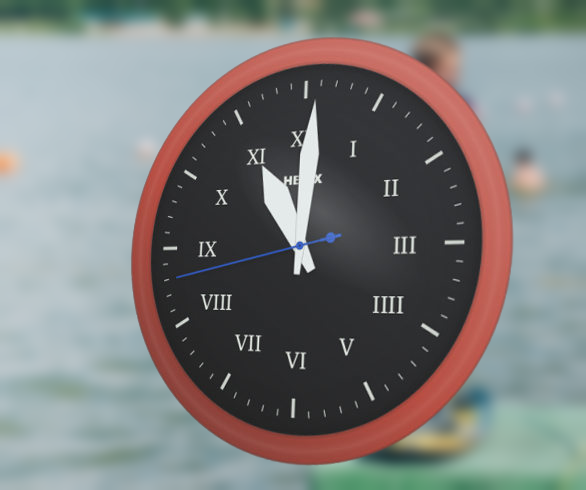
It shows 11h00m43s
